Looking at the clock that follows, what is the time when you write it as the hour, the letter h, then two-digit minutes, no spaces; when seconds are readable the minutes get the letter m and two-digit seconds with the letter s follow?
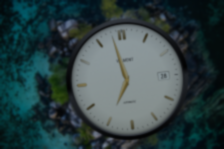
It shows 6h58
